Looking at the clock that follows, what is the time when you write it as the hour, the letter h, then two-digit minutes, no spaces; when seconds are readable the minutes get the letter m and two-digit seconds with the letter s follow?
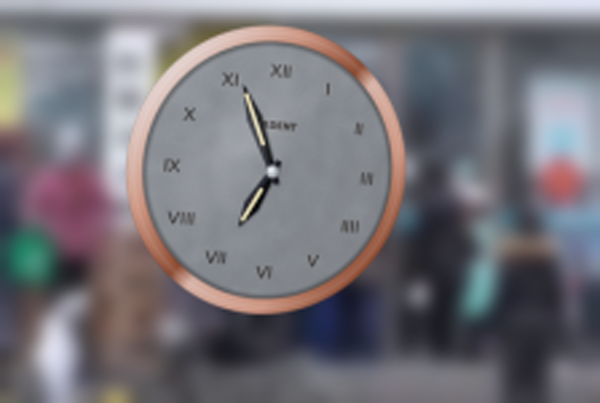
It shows 6h56
